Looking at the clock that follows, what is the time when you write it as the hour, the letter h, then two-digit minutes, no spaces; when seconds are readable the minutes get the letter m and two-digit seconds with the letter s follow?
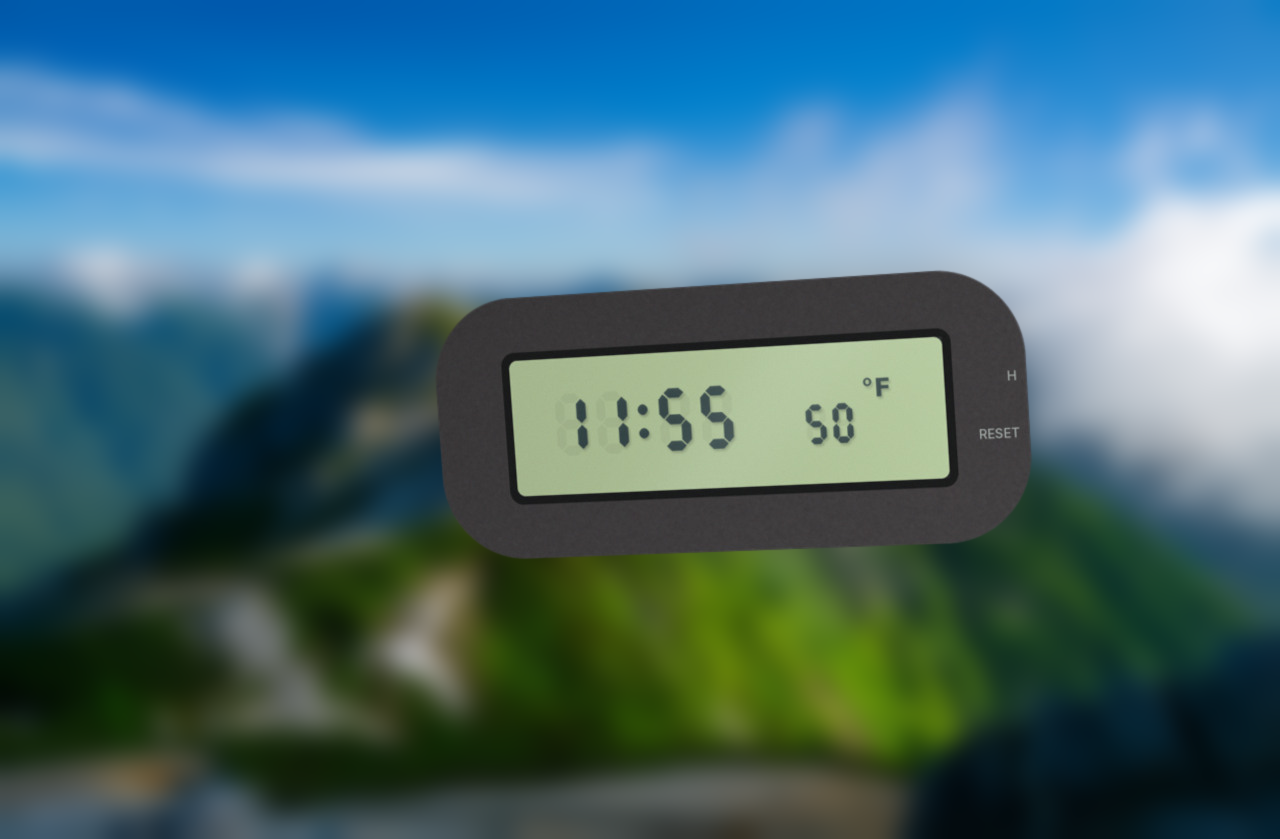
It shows 11h55
